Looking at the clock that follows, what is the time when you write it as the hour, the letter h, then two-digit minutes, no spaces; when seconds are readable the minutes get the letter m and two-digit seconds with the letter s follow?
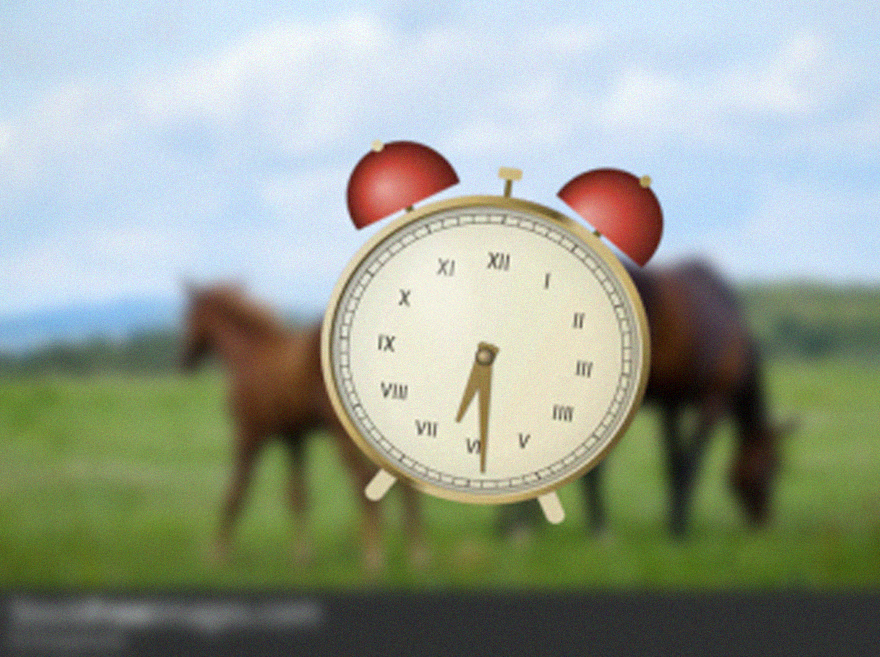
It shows 6h29
